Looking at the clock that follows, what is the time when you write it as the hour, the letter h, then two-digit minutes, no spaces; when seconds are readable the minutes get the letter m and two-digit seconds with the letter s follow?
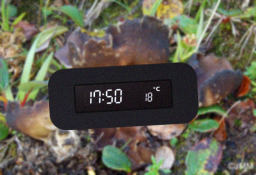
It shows 17h50
